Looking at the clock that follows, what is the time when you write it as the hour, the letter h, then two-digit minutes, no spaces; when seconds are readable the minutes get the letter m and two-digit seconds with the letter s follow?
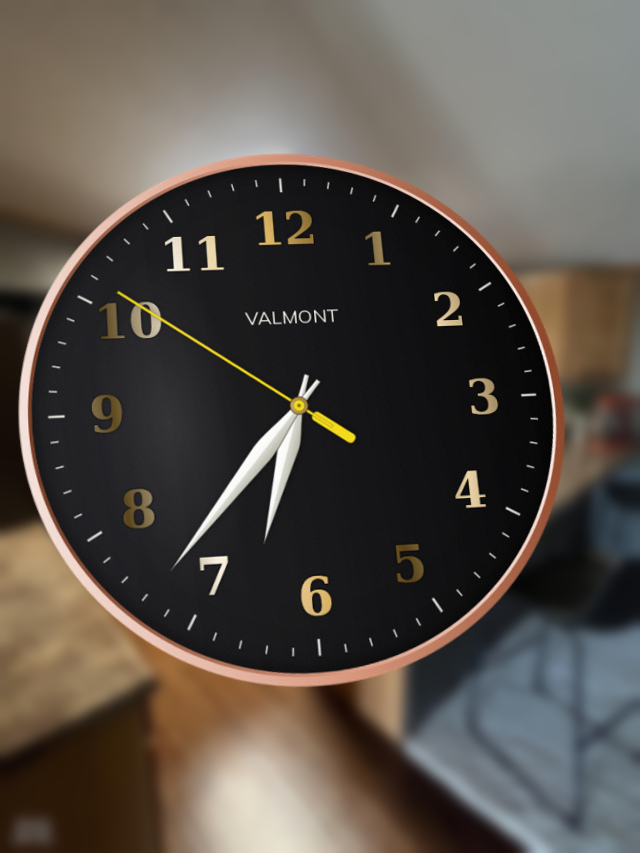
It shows 6h36m51s
